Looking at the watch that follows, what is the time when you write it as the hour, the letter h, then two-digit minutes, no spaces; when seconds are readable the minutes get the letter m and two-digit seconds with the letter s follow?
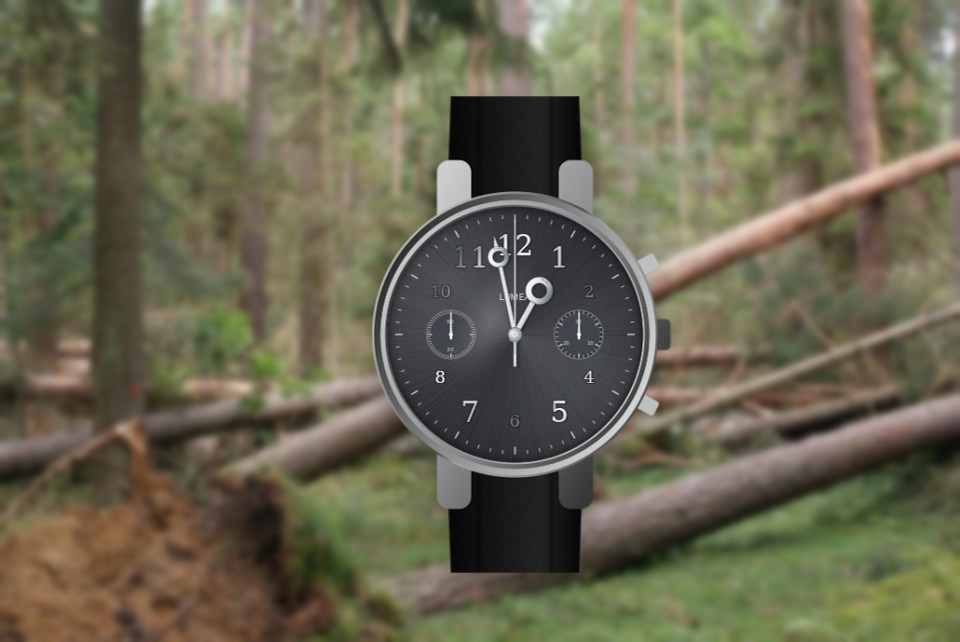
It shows 12h58
